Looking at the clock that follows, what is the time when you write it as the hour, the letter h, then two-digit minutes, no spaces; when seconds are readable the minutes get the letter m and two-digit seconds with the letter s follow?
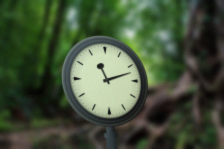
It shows 11h12
